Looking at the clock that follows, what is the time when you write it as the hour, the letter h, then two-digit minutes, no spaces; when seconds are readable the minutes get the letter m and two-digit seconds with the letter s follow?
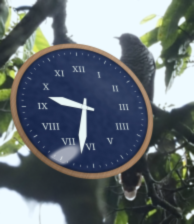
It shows 9h32
